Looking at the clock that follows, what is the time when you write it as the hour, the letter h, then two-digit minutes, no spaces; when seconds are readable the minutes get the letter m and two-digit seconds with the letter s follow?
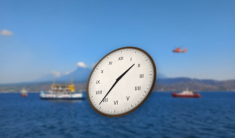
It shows 1h36
